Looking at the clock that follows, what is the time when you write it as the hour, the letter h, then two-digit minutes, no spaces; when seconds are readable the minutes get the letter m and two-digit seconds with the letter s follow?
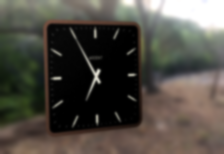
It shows 6h55
